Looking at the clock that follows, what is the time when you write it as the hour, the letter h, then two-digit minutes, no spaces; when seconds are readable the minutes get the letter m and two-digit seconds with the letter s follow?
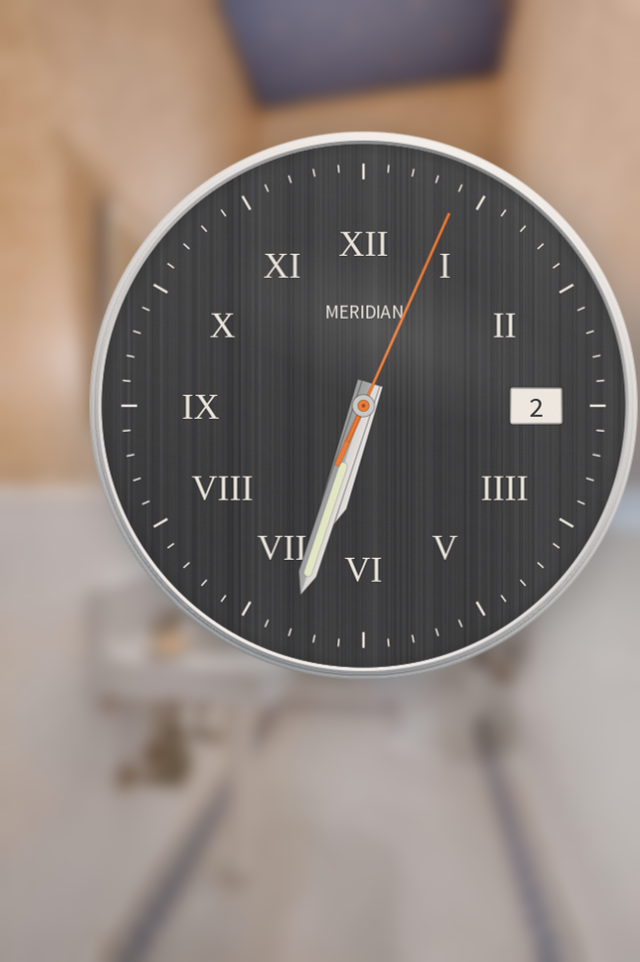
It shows 6h33m04s
